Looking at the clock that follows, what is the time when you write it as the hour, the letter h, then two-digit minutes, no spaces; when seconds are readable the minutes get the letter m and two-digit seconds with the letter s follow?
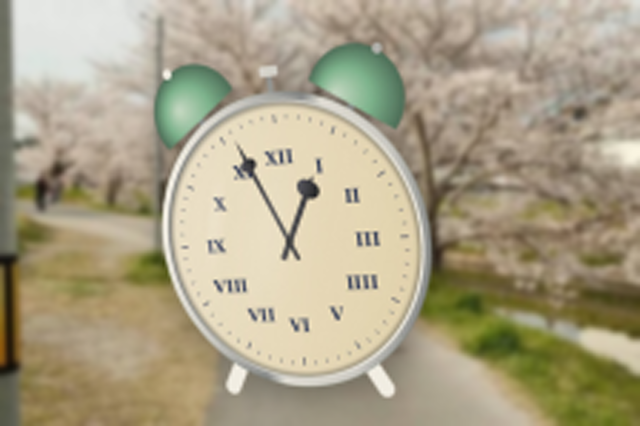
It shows 12h56
